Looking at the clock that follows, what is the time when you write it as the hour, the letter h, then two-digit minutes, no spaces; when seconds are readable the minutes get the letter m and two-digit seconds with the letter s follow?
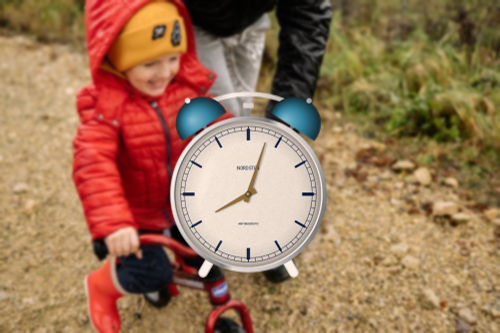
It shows 8h03
